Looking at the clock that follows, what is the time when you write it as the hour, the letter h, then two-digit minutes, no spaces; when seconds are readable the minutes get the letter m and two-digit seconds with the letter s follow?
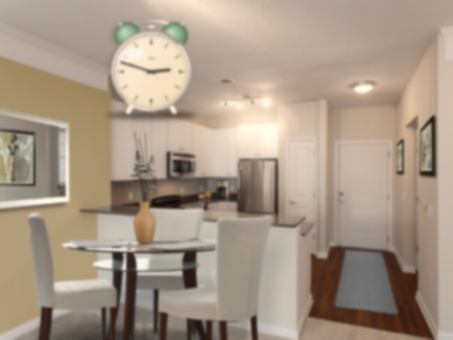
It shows 2h48
